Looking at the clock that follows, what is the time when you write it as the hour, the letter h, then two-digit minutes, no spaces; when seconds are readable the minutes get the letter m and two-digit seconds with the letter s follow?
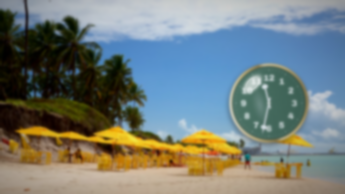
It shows 11h32
